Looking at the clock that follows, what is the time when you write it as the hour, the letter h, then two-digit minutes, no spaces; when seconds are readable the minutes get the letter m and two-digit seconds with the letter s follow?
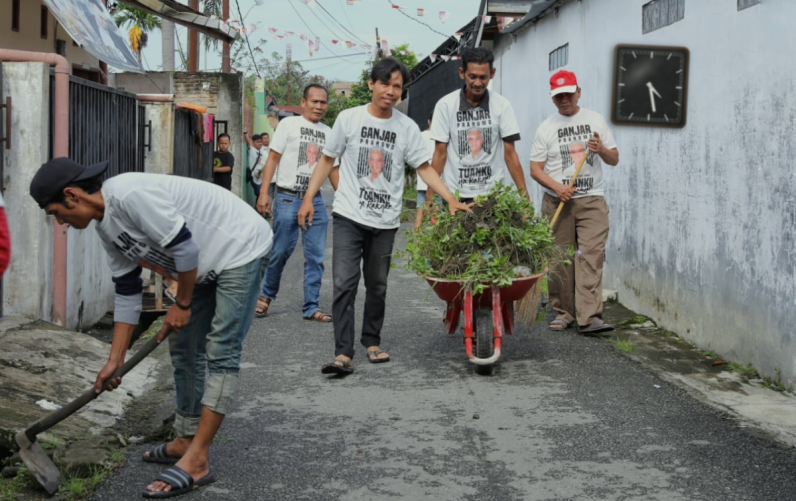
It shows 4h28
